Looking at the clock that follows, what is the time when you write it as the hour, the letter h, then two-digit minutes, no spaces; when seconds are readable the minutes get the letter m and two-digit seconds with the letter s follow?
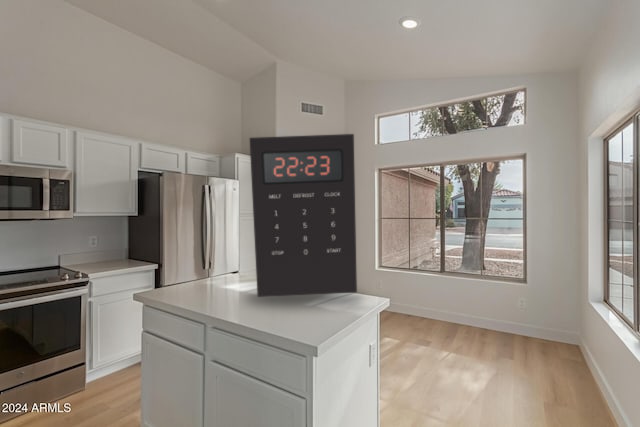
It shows 22h23
